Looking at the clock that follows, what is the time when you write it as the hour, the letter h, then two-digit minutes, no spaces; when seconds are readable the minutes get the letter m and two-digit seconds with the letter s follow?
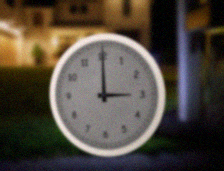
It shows 3h00
